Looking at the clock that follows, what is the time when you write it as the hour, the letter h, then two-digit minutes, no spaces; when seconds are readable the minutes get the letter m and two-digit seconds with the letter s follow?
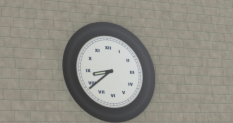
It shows 8h39
